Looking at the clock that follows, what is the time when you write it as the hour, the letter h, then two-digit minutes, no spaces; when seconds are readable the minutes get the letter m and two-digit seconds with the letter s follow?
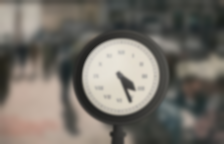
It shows 4h26
